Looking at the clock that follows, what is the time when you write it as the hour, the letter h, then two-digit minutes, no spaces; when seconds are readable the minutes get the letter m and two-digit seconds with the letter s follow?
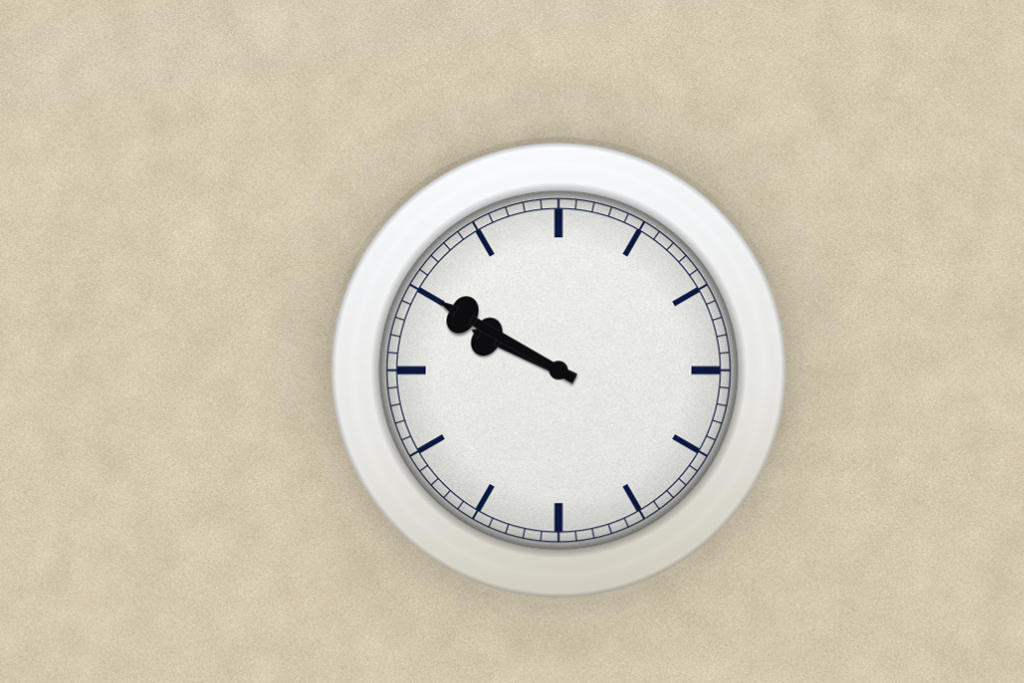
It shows 9h50
